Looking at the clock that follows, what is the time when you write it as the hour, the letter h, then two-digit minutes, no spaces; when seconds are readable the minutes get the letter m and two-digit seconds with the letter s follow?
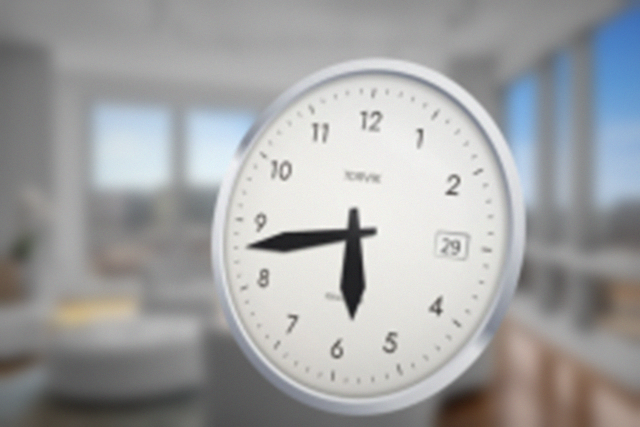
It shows 5h43
